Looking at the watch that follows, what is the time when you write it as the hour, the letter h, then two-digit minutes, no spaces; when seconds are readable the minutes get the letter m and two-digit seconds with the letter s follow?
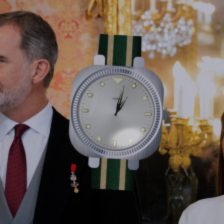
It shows 1h02
